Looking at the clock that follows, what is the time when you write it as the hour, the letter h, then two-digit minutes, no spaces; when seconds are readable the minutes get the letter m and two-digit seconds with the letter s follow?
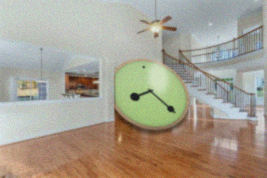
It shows 8h24
